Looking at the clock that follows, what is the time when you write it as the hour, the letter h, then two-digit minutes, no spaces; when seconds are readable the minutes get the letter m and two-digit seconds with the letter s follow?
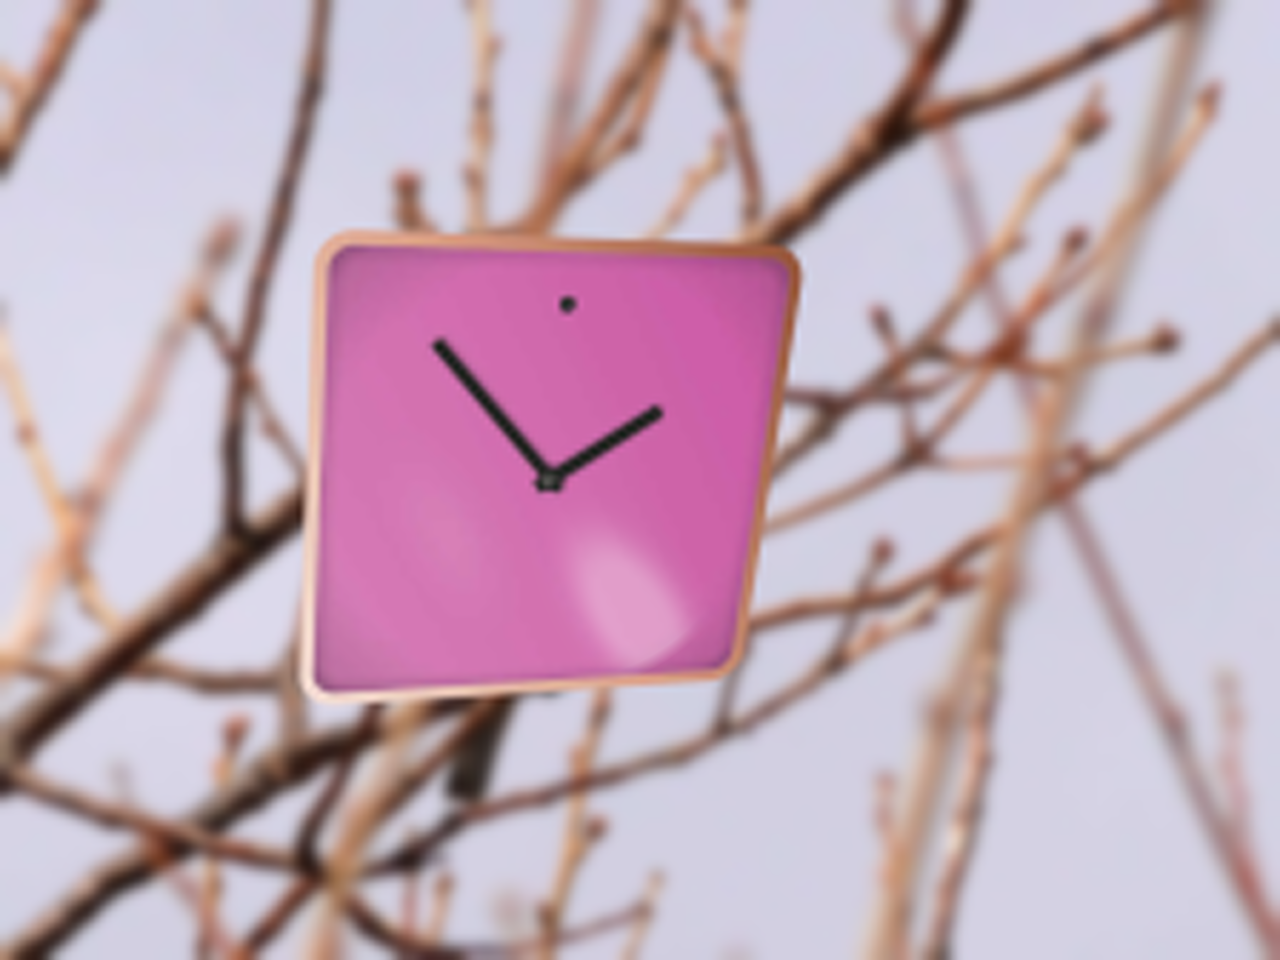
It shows 1h53
